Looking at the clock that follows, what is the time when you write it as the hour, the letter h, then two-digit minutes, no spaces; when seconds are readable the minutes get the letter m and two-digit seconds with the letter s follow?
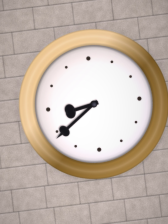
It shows 8h39
